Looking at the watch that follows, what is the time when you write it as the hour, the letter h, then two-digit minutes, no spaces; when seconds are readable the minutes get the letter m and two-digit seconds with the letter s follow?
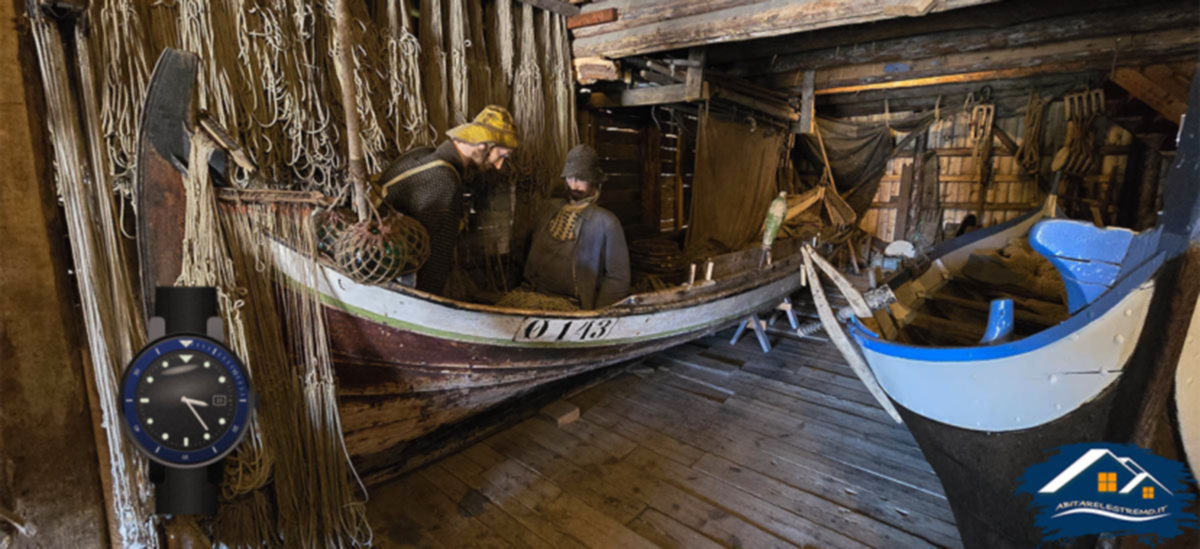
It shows 3h24
